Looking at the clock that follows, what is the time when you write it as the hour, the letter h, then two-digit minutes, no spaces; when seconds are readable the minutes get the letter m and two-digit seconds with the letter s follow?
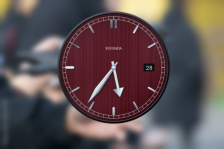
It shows 5h36
